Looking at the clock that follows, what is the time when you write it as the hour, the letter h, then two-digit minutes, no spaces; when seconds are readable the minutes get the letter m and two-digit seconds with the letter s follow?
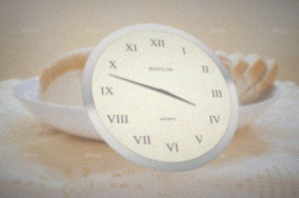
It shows 3h48
